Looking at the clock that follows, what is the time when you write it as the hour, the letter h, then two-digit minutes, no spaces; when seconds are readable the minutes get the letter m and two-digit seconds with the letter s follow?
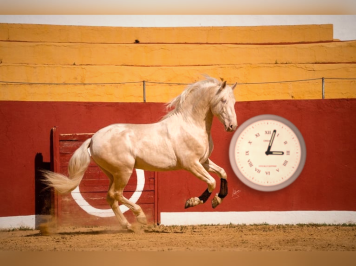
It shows 3h03
